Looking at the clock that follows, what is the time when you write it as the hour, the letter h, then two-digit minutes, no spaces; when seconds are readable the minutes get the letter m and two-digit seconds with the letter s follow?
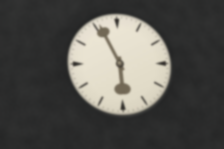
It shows 5h56
